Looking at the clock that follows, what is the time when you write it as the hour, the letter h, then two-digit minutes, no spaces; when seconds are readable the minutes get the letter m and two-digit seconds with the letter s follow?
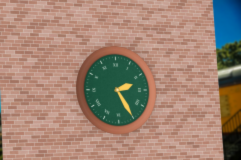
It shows 2h25
